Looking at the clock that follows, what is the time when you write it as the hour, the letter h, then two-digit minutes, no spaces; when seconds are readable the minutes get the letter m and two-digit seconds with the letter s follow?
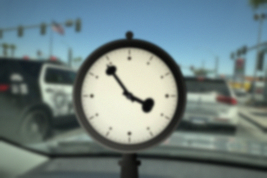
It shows 3h54
